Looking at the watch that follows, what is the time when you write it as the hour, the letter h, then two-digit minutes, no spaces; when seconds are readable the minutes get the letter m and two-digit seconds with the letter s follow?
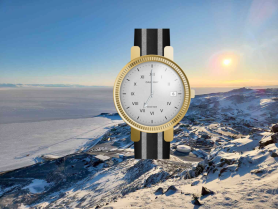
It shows 7h00
